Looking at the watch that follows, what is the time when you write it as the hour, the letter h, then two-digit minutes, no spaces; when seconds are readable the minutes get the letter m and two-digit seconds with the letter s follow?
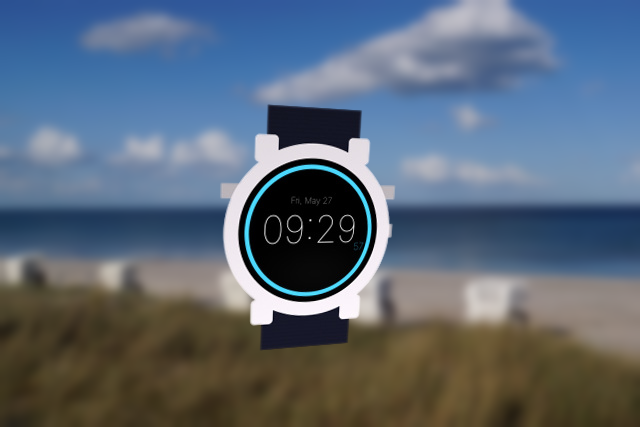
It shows 9h29m57s
